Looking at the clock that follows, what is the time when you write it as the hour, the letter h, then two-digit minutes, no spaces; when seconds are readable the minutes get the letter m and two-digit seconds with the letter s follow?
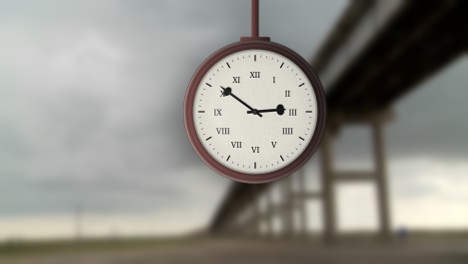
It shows 2h51
